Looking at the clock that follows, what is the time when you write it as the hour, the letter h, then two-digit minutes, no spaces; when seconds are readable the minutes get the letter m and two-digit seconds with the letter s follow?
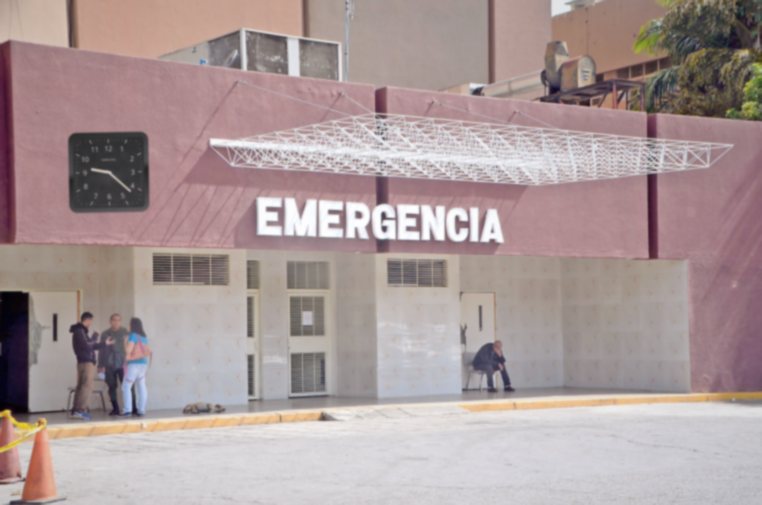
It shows 9h22
